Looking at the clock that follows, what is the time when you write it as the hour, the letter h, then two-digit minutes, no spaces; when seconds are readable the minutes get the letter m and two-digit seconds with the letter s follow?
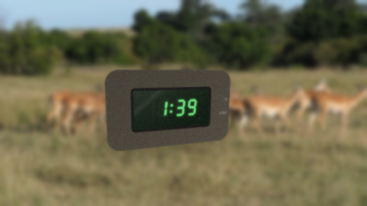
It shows 1h39
